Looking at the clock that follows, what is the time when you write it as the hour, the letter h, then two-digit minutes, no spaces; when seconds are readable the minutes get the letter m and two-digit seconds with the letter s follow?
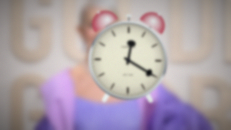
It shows 12h20
